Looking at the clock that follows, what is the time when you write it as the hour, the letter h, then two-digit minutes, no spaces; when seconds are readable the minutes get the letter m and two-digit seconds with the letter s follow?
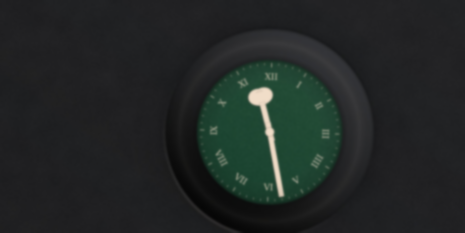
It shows 11h28
